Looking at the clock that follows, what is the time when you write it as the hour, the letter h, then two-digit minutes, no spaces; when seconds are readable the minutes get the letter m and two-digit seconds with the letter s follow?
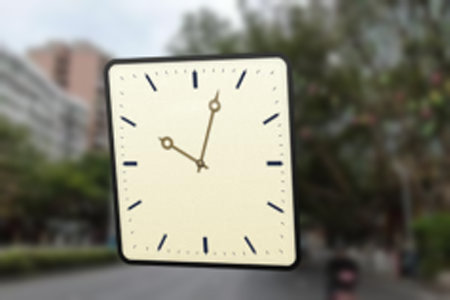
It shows 10h03
